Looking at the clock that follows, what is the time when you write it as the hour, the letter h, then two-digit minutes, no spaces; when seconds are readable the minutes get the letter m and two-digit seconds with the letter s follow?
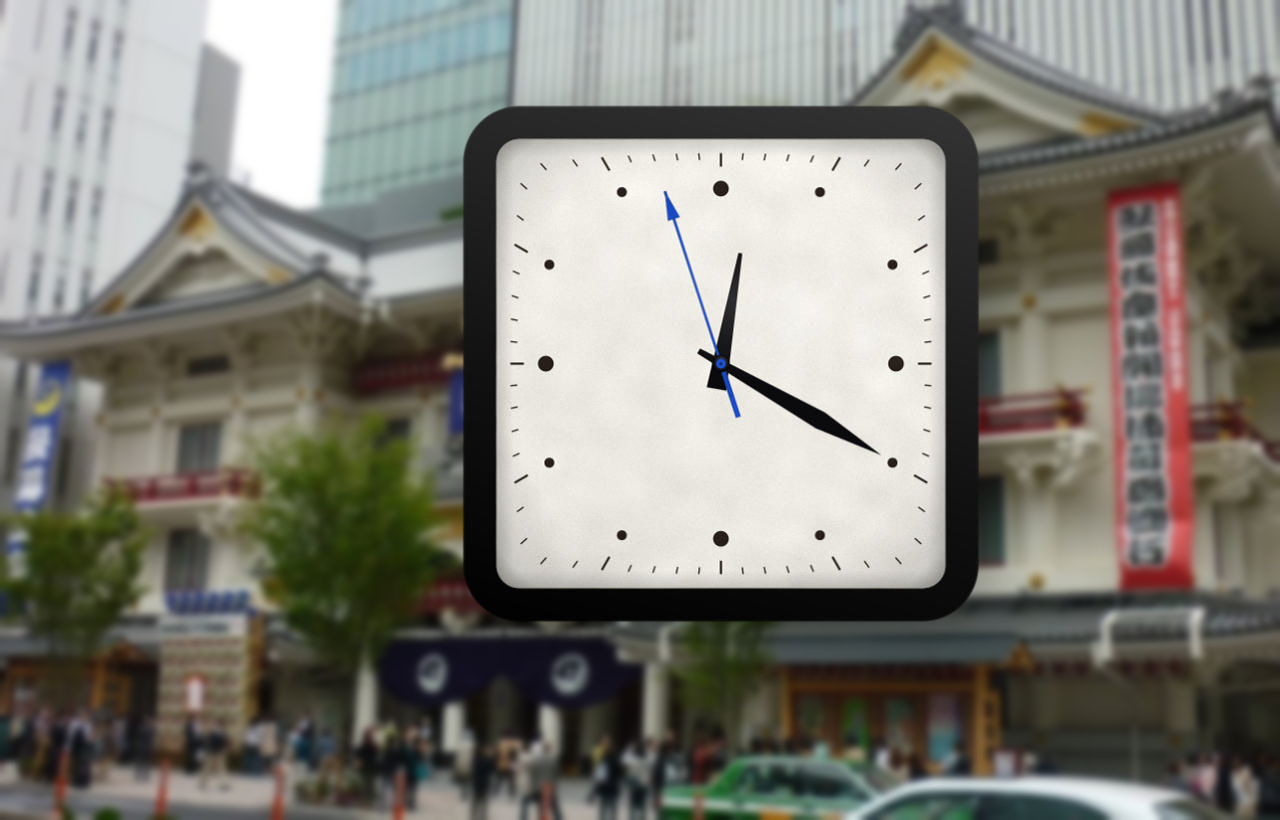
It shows 12h19m57s
